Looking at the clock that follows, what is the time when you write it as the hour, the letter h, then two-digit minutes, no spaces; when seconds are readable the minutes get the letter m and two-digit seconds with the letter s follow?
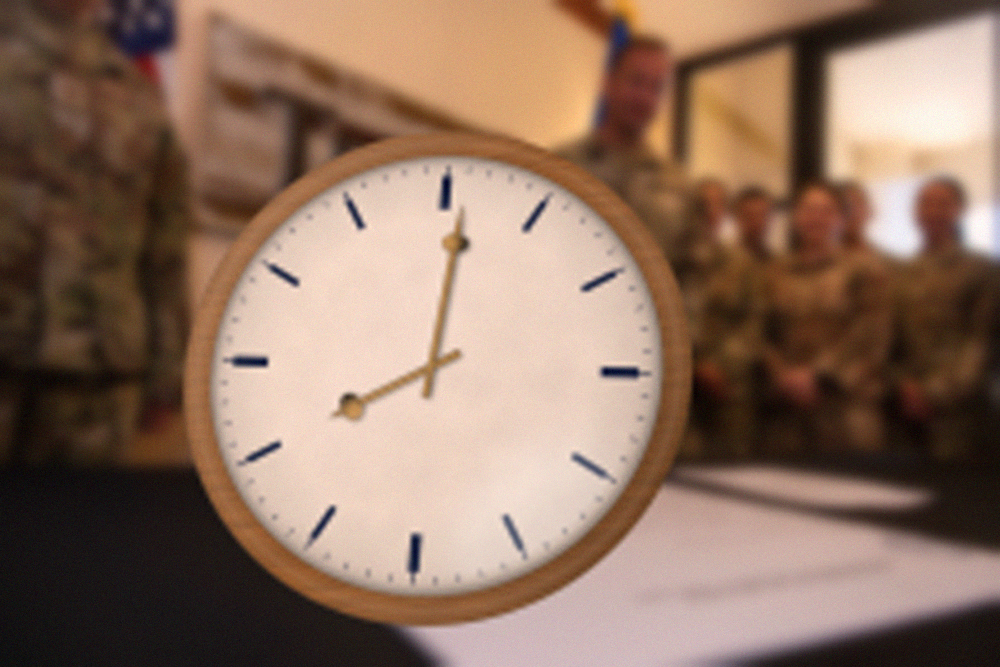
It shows 8h01
